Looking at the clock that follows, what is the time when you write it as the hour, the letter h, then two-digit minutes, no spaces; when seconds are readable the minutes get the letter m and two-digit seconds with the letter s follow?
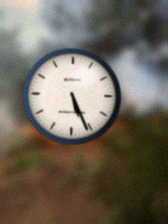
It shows 5h26
